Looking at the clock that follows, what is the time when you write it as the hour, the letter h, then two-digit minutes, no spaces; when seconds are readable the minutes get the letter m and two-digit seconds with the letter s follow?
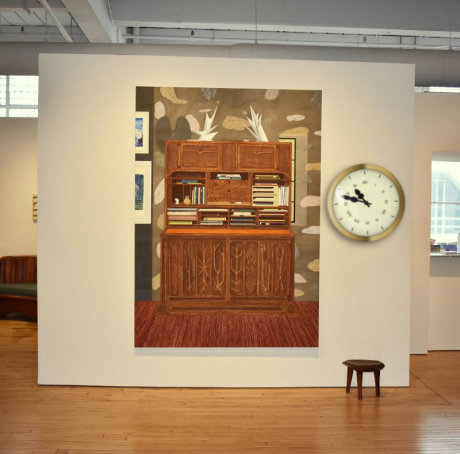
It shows 10h48
